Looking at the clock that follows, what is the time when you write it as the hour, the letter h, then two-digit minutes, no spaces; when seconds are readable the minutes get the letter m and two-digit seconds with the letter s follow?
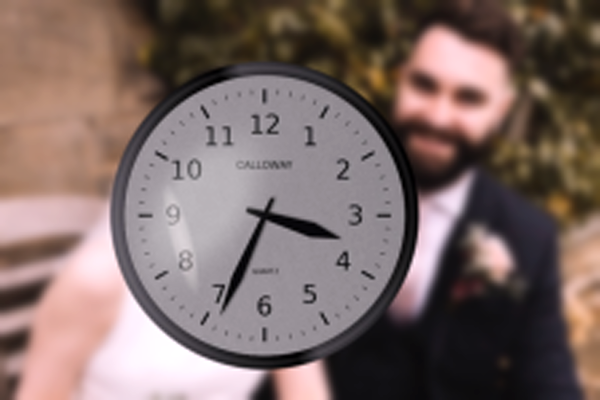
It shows 3h34
